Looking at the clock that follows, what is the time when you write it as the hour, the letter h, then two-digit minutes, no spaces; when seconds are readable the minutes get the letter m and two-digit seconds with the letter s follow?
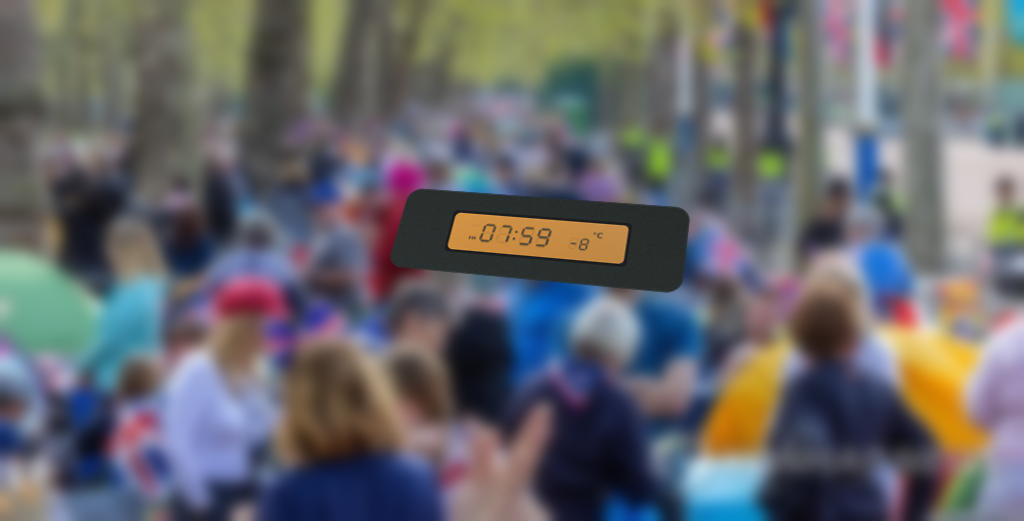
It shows 7h59
